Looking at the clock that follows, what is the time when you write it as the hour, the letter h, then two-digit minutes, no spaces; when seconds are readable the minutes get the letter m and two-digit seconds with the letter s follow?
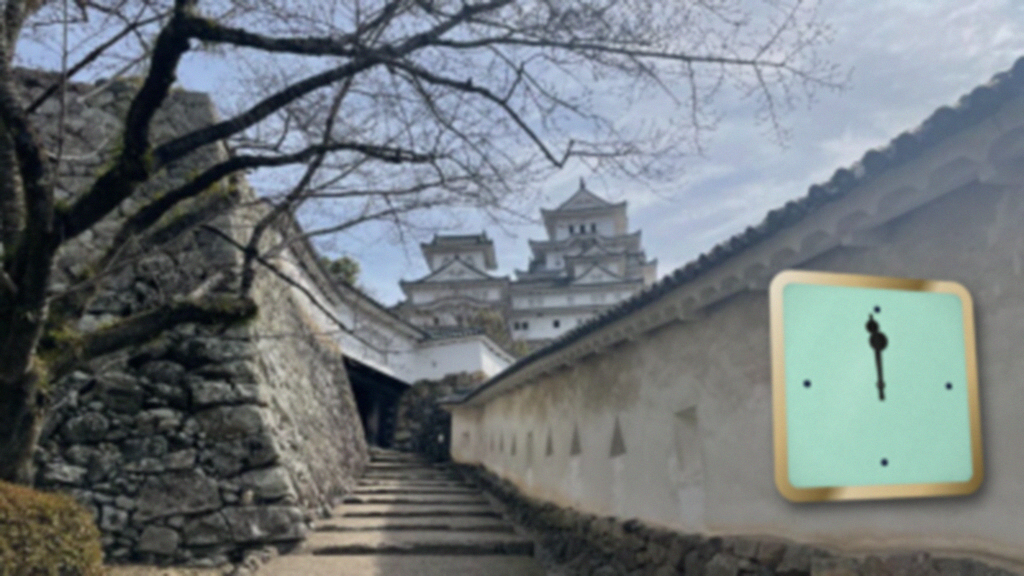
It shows 11h59
